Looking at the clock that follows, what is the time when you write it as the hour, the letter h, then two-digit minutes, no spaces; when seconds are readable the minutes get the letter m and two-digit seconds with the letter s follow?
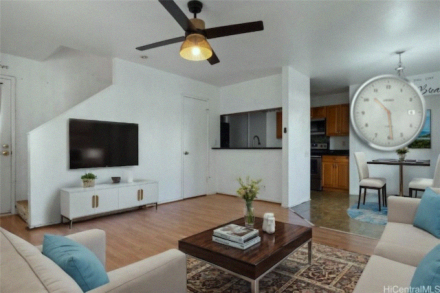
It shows 10h29
